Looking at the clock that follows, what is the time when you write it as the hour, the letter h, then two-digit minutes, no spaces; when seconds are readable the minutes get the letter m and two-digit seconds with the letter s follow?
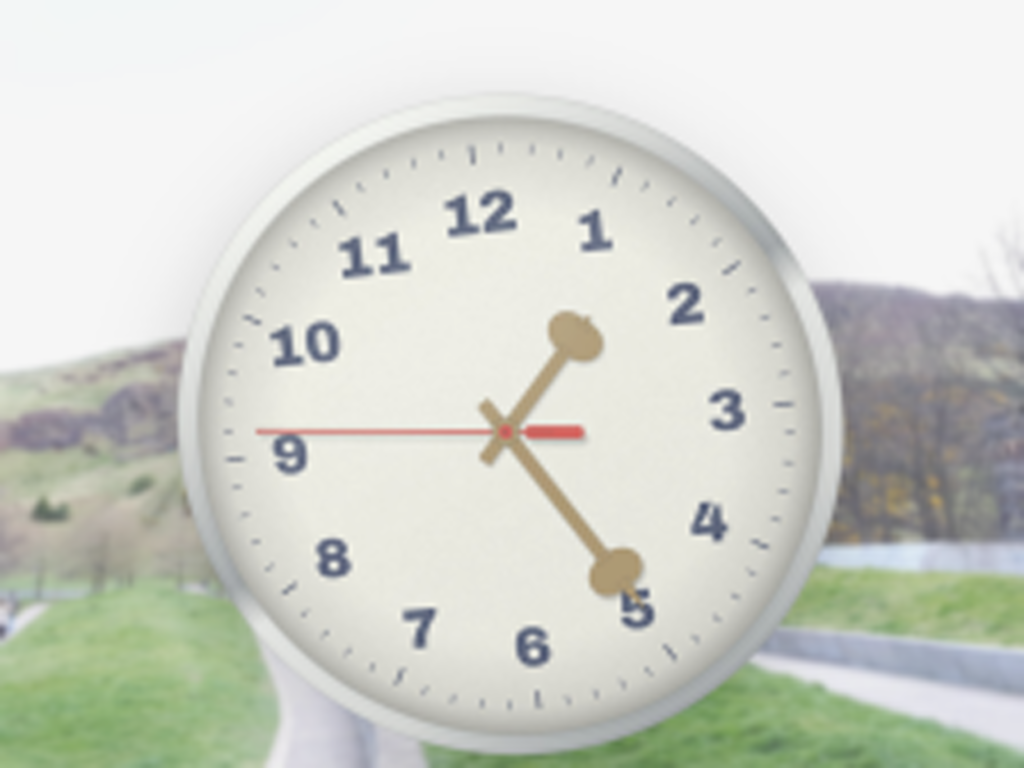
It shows 1h24m46s
